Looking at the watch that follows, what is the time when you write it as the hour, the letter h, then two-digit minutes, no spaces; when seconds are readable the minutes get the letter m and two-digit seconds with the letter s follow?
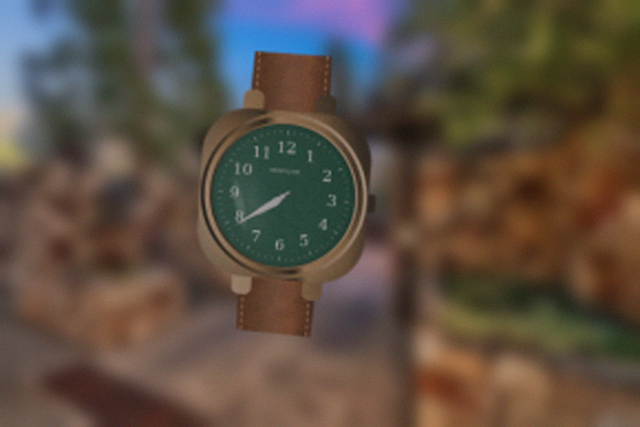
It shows 7h39
